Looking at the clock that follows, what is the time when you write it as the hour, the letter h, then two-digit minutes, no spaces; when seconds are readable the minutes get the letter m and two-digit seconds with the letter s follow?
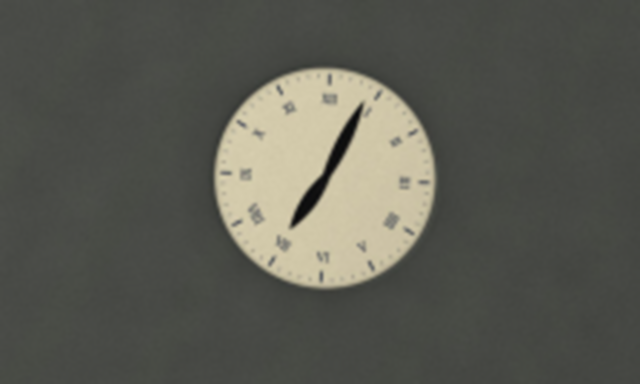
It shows 7h04
